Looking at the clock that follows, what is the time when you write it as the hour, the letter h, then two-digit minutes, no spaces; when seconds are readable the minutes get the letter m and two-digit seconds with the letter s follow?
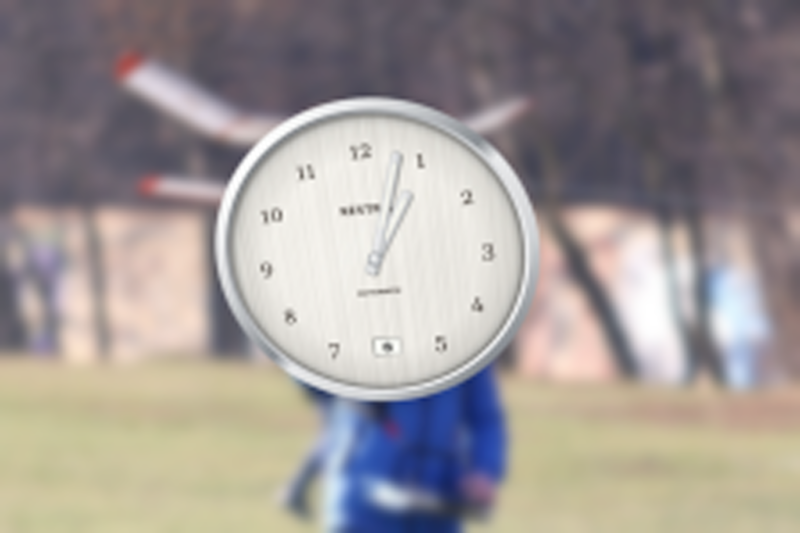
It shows 1h03
